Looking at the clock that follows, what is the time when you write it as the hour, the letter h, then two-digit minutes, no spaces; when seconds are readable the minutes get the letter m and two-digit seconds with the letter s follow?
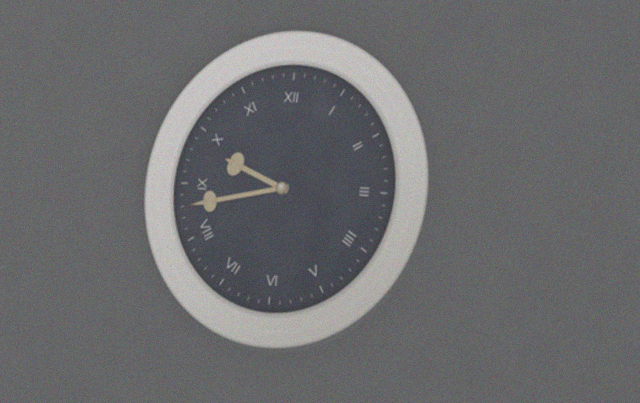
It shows 9h43
